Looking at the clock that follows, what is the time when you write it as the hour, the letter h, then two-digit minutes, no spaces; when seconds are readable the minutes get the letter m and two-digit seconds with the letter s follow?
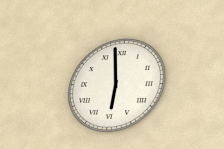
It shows 5h58
